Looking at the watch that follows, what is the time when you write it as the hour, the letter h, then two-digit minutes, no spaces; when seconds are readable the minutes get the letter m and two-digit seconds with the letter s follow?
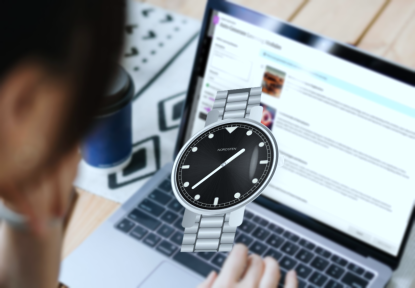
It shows 1h38
